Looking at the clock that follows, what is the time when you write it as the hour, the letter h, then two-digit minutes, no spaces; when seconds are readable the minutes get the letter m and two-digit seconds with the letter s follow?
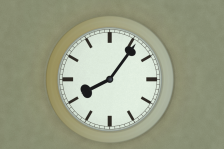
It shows 8h06
